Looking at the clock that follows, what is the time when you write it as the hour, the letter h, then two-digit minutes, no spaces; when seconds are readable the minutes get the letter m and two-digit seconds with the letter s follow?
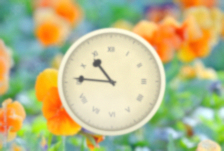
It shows 10h46
